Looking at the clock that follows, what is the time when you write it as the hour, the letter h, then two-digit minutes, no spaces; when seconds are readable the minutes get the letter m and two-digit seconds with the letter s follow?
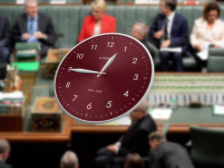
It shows 12h45
